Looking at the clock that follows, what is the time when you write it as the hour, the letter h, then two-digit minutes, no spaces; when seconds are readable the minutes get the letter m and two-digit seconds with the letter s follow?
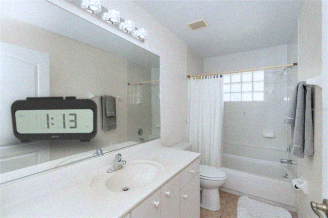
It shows 1h13
